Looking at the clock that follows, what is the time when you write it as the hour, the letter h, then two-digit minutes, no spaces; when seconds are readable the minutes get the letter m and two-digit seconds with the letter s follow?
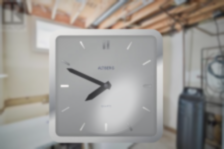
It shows 7h49
